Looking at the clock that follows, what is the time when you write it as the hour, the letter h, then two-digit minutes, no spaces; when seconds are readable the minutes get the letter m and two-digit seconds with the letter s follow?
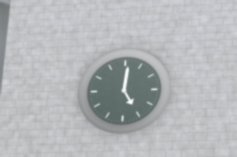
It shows 5h01
